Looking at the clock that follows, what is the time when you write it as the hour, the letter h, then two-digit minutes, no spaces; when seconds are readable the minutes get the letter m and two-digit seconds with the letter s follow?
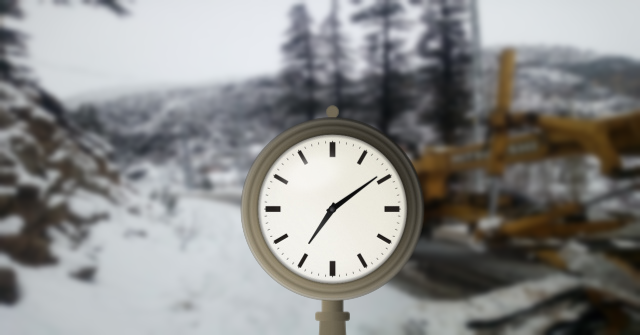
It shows 7h09
